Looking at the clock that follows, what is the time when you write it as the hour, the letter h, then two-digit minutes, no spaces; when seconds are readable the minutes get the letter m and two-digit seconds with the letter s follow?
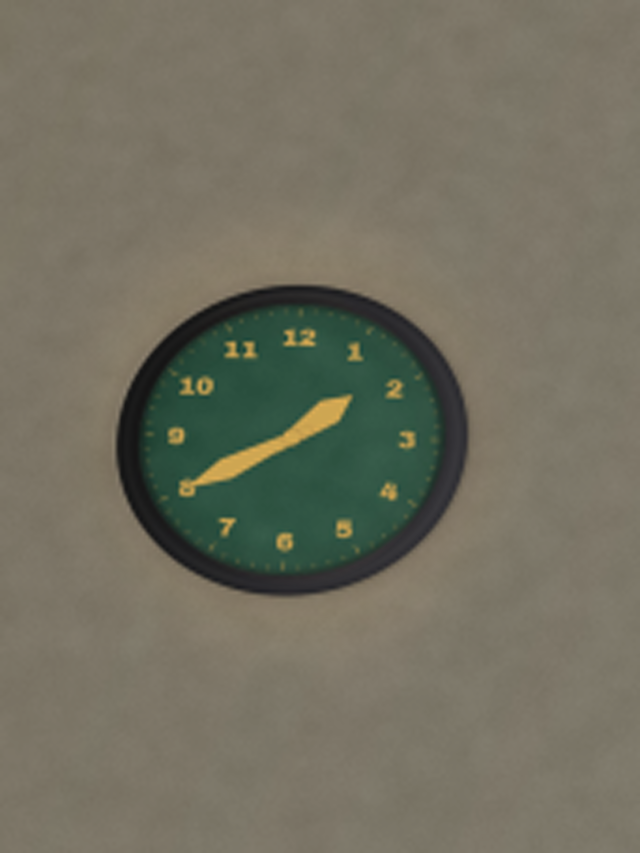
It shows 1h40
